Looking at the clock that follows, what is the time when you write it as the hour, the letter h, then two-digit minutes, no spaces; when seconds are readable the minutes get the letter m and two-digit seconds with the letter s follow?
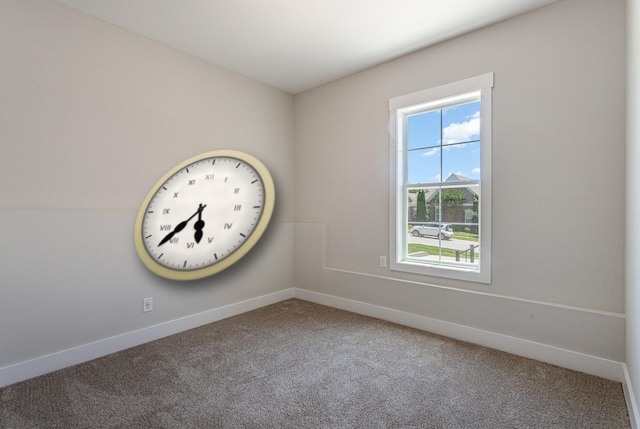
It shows 5h37
